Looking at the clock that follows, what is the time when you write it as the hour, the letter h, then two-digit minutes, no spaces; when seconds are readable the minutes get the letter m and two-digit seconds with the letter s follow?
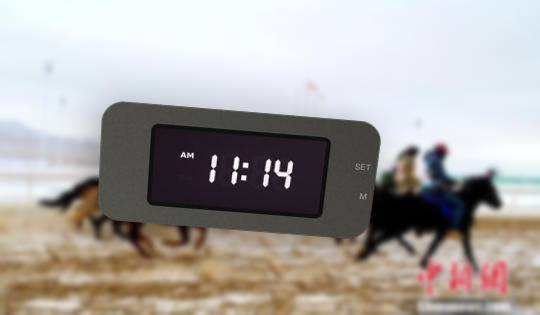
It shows 11h14
